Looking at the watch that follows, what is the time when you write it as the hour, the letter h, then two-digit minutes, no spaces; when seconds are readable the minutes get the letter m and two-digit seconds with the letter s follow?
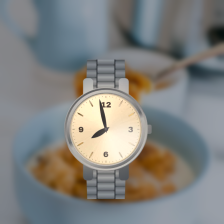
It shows 7h58
